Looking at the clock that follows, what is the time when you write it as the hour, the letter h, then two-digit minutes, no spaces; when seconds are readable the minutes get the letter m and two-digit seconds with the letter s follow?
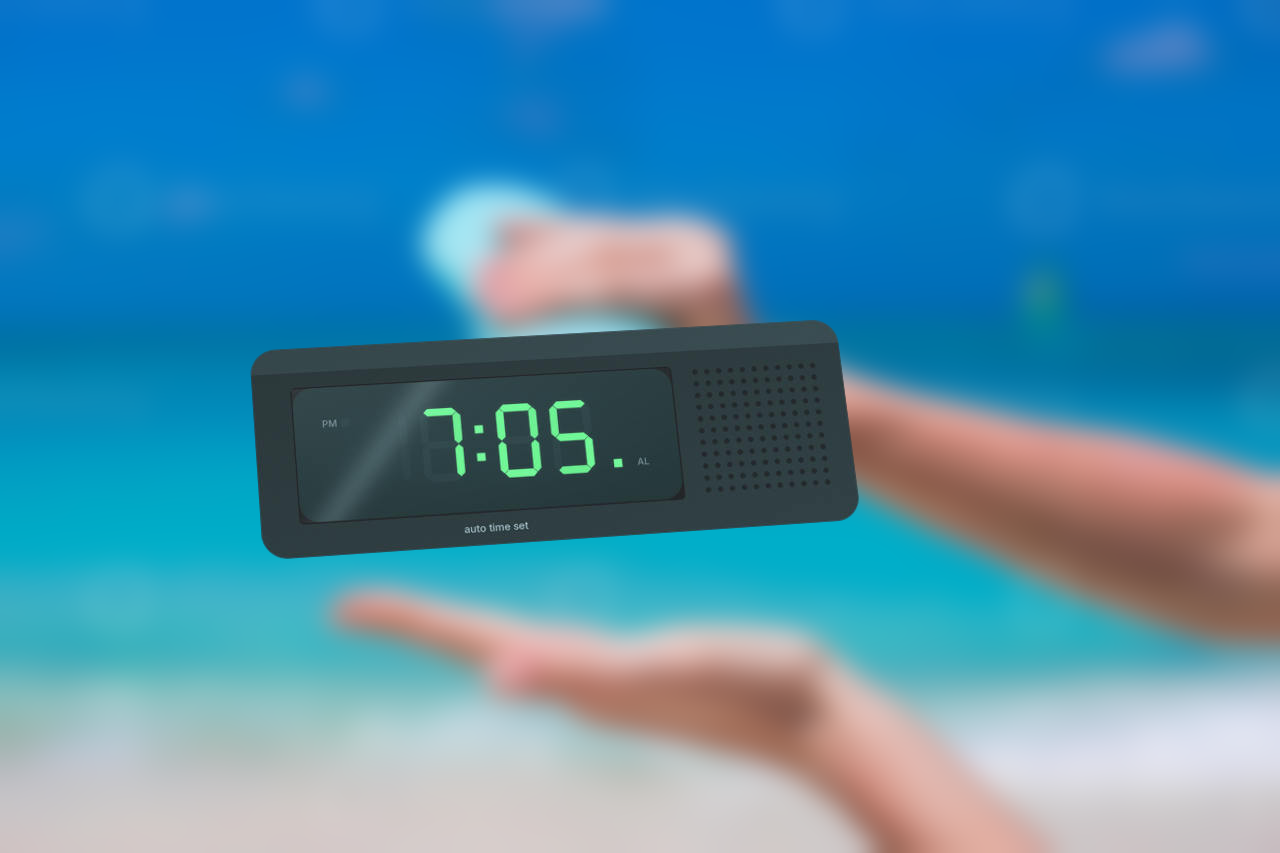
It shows 7h05
